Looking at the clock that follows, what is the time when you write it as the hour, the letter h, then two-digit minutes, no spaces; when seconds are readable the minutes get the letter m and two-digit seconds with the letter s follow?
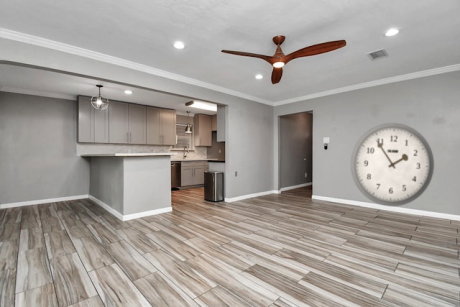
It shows 1h54
